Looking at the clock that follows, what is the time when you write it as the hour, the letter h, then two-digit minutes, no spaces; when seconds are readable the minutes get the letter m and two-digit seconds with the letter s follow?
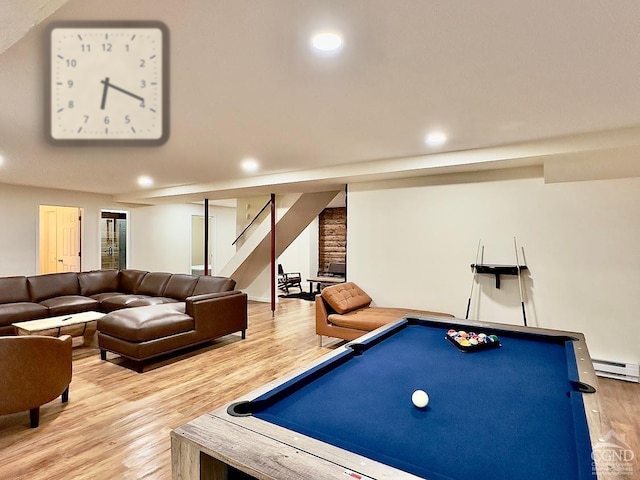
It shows 6h19
